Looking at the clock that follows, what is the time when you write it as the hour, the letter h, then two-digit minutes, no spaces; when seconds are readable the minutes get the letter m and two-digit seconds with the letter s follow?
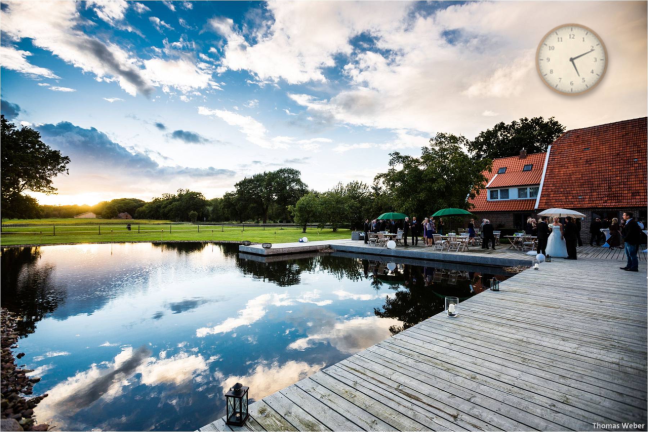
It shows 5h11
